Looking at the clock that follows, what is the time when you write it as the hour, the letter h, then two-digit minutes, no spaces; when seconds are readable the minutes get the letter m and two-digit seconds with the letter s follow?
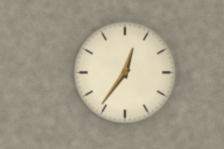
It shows 12h36
